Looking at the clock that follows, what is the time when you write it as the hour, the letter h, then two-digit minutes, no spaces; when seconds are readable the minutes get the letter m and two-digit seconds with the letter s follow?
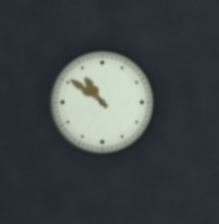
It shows 10h51
